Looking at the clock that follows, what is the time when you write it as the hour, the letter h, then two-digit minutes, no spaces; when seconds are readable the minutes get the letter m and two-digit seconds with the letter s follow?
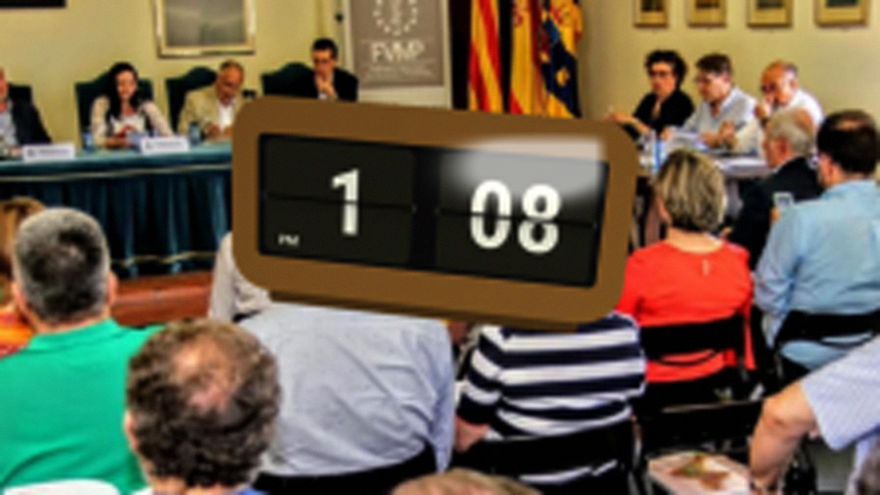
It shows 1h08
